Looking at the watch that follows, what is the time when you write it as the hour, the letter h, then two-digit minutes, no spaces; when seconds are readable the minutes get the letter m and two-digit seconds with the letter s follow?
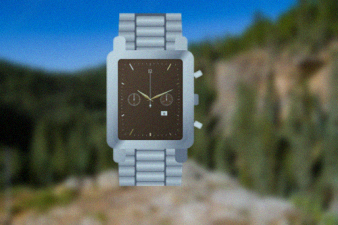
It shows 10h11
